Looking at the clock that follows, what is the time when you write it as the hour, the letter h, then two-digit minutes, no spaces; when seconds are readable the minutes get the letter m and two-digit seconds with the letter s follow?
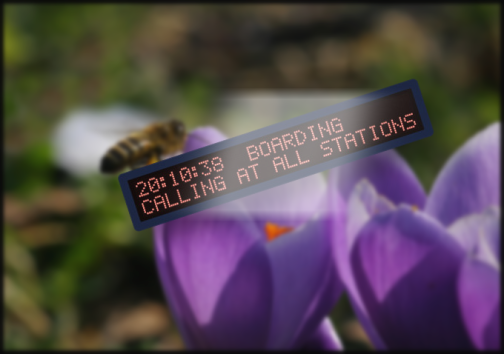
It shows 20h10m38s
